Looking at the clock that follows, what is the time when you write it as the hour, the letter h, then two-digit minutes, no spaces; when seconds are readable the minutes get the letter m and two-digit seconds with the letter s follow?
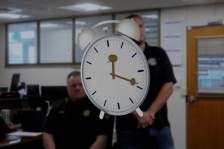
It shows 12h19
